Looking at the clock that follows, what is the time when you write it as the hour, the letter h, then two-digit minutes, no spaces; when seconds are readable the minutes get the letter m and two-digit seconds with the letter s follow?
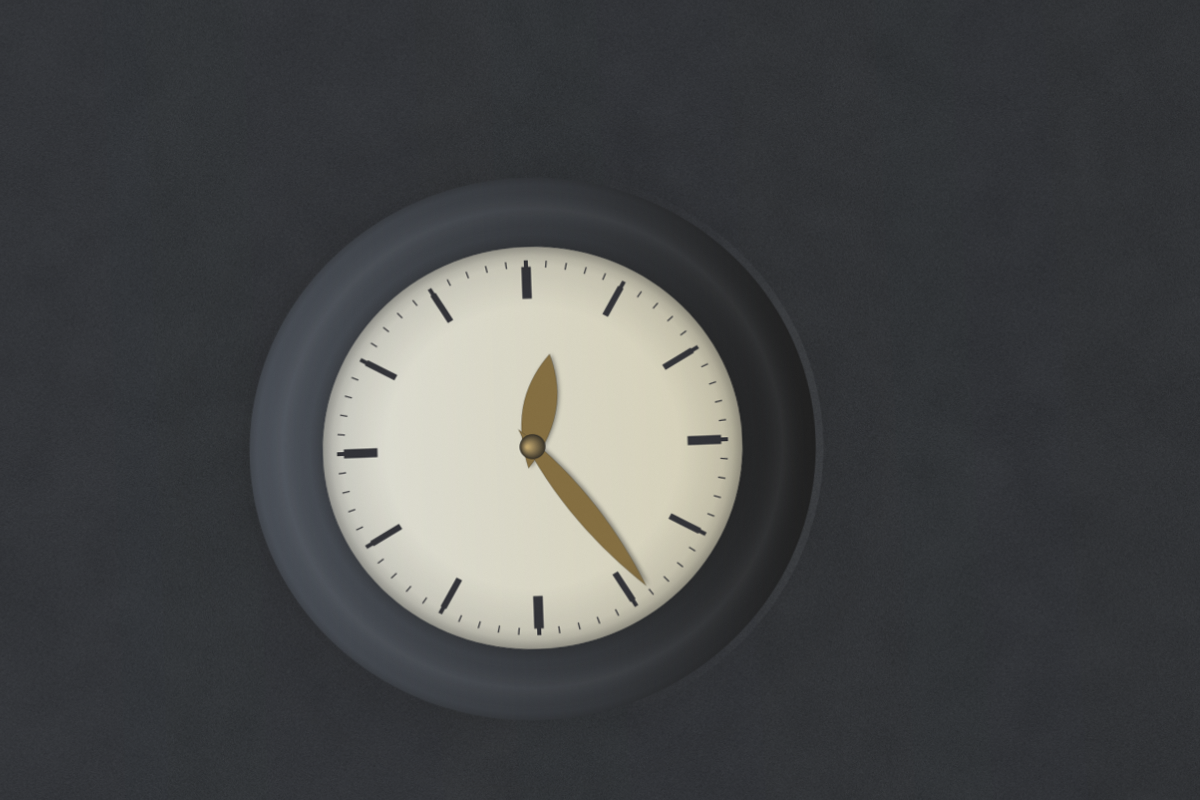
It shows 12h24
